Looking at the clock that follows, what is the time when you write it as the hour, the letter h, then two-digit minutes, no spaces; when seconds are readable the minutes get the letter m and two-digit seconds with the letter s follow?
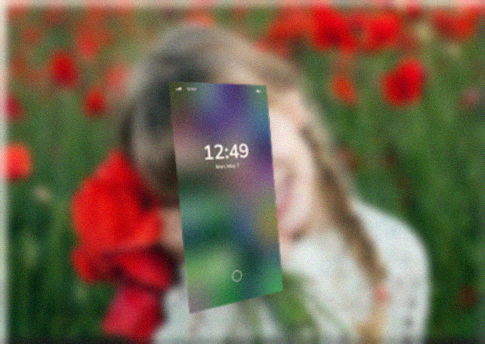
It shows 12h49
